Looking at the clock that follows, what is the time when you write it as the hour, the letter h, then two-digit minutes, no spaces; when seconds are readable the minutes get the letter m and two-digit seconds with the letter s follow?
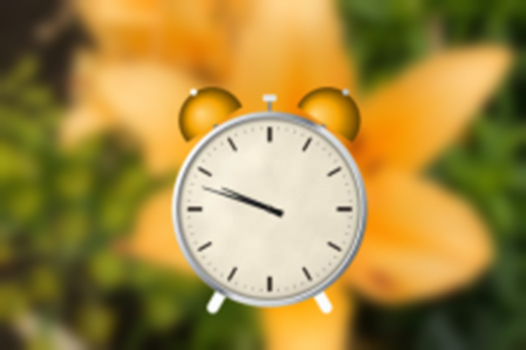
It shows 9h48
